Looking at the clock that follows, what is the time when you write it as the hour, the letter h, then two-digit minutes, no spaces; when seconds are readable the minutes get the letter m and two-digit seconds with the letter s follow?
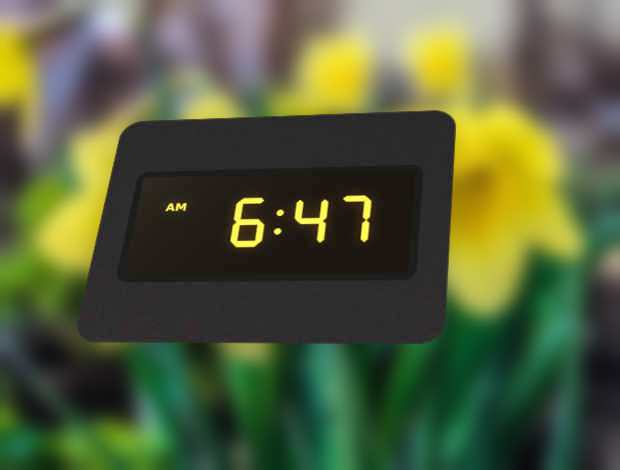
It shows 6h47
